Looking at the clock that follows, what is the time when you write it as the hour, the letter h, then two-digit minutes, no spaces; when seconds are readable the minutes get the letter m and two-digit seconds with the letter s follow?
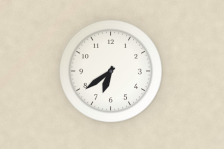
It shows 6h39
